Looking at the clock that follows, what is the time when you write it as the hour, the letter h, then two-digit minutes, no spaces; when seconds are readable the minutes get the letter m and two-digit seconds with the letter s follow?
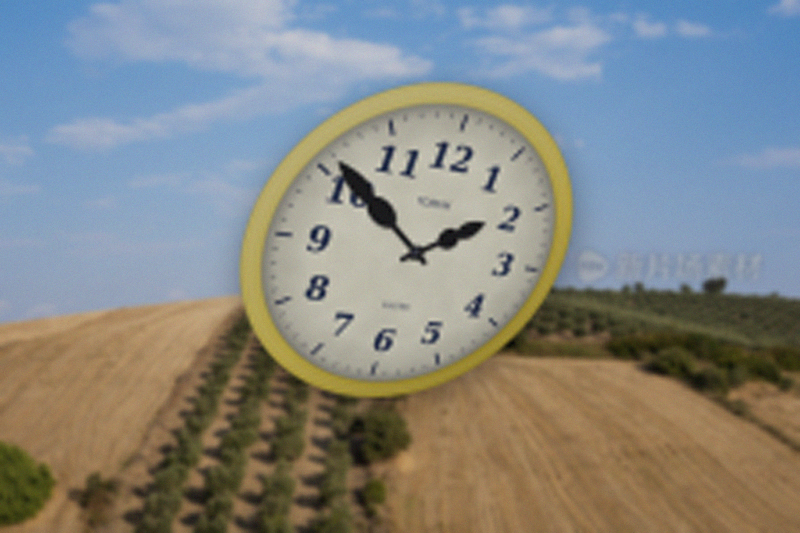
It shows 1h51
